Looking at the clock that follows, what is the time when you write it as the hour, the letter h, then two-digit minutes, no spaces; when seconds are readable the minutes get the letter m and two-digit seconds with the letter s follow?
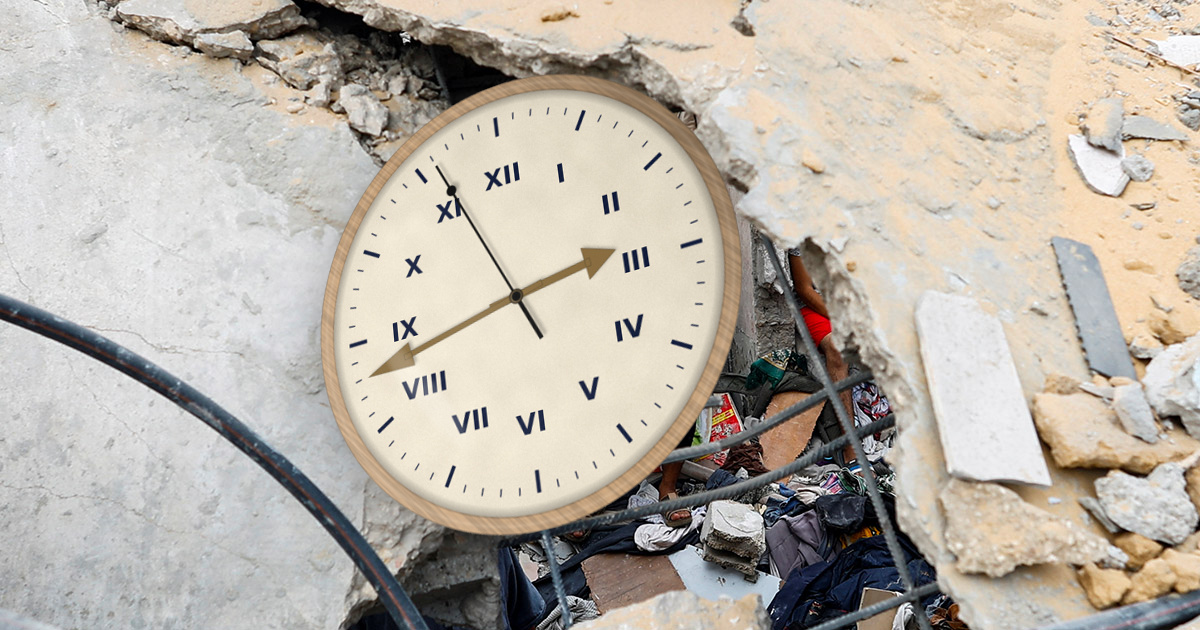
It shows 2h42m56s
